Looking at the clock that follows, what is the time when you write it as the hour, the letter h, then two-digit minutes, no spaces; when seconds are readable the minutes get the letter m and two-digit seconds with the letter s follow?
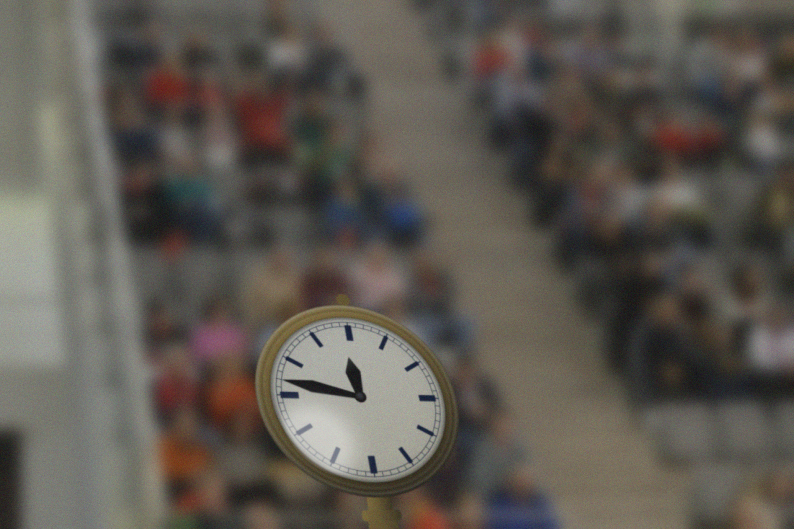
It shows 11h47
